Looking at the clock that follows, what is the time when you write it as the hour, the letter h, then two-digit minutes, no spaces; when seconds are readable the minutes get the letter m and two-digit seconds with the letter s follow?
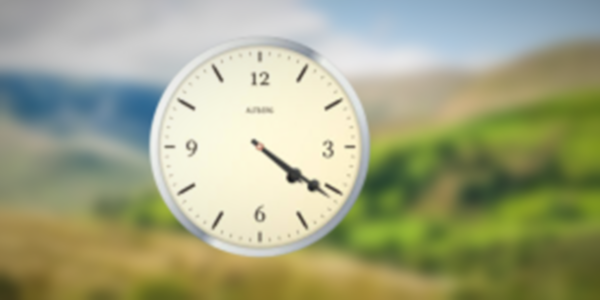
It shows 4h21
